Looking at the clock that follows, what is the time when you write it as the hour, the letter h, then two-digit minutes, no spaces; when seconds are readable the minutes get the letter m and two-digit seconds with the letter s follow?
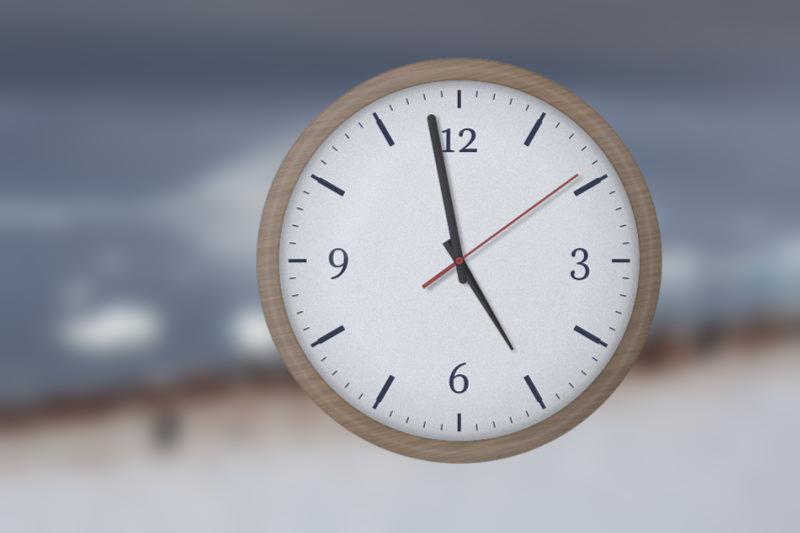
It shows 4h58m09s
